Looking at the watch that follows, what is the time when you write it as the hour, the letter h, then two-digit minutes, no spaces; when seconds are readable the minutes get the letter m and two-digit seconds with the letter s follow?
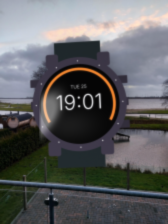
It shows 19h01
